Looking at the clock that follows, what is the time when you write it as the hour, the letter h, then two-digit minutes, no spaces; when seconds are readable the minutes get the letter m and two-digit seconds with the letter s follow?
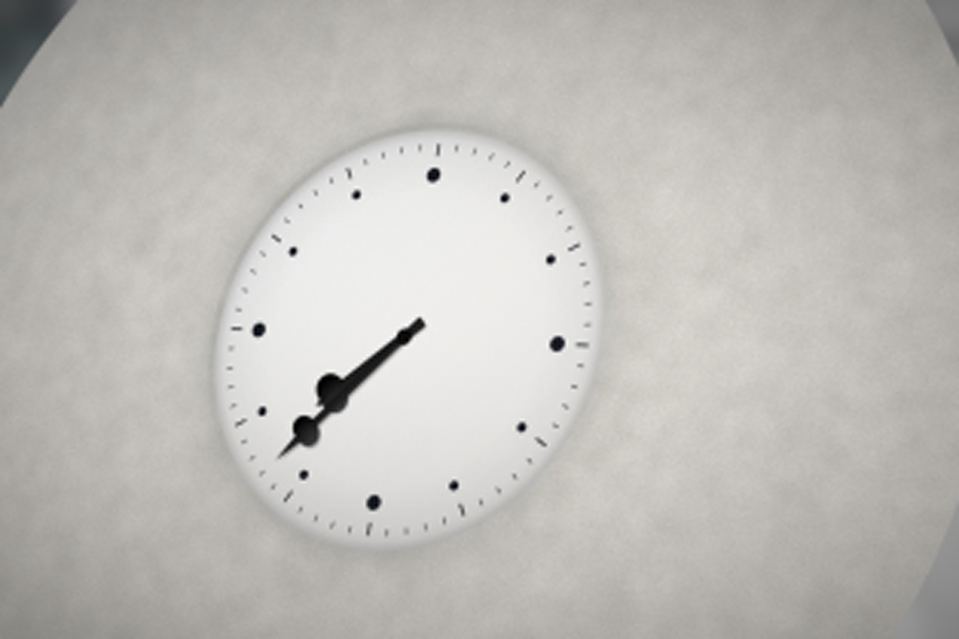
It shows 7h37
